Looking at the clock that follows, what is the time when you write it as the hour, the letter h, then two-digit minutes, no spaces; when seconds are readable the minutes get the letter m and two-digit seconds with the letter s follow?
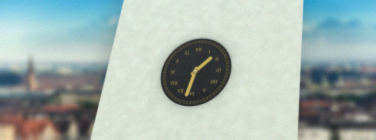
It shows 1h32
